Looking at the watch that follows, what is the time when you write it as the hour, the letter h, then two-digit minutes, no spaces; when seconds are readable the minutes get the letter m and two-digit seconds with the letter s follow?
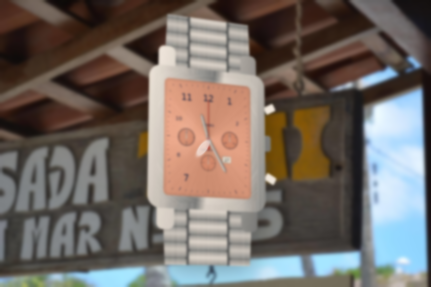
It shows 11h25
